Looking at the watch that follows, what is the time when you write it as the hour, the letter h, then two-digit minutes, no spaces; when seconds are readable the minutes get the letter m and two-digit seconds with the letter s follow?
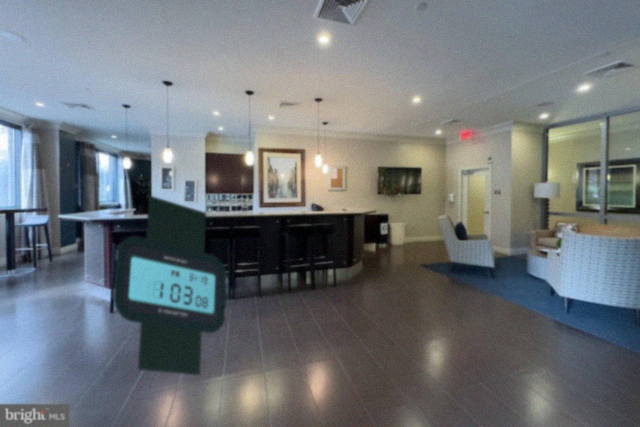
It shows 1h03
